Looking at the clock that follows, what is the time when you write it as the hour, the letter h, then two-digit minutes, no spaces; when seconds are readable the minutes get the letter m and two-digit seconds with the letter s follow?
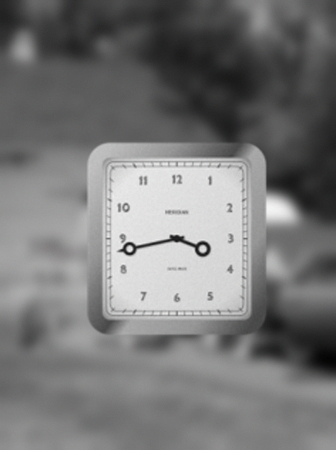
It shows 3h43
